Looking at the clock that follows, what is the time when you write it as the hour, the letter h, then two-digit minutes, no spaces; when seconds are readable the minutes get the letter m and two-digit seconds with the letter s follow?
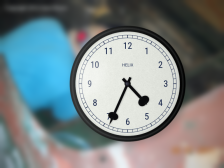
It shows 4h34
